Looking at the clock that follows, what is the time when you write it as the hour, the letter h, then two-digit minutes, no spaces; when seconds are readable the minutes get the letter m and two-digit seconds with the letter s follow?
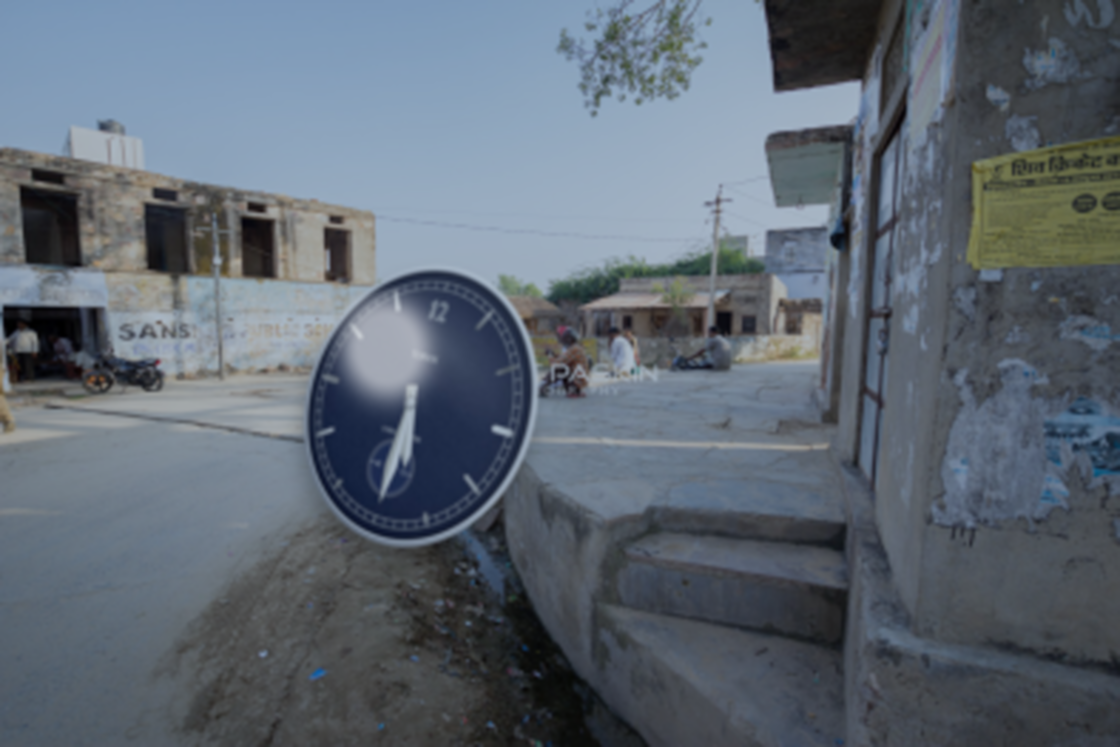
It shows 5h30
